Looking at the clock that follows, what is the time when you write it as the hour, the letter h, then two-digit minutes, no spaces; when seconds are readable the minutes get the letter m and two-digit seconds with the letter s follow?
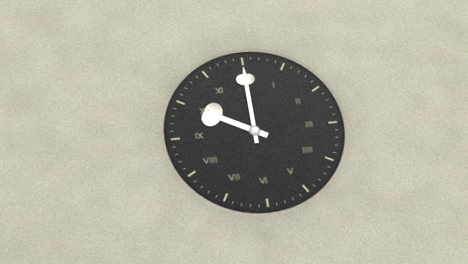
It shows 10h00
